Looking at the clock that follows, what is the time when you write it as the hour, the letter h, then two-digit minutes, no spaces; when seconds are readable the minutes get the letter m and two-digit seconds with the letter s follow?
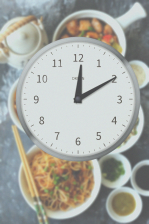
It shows 12h10
